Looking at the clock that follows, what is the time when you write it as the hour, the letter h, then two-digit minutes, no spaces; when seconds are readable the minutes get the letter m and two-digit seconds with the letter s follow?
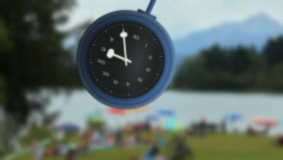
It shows 8h55
